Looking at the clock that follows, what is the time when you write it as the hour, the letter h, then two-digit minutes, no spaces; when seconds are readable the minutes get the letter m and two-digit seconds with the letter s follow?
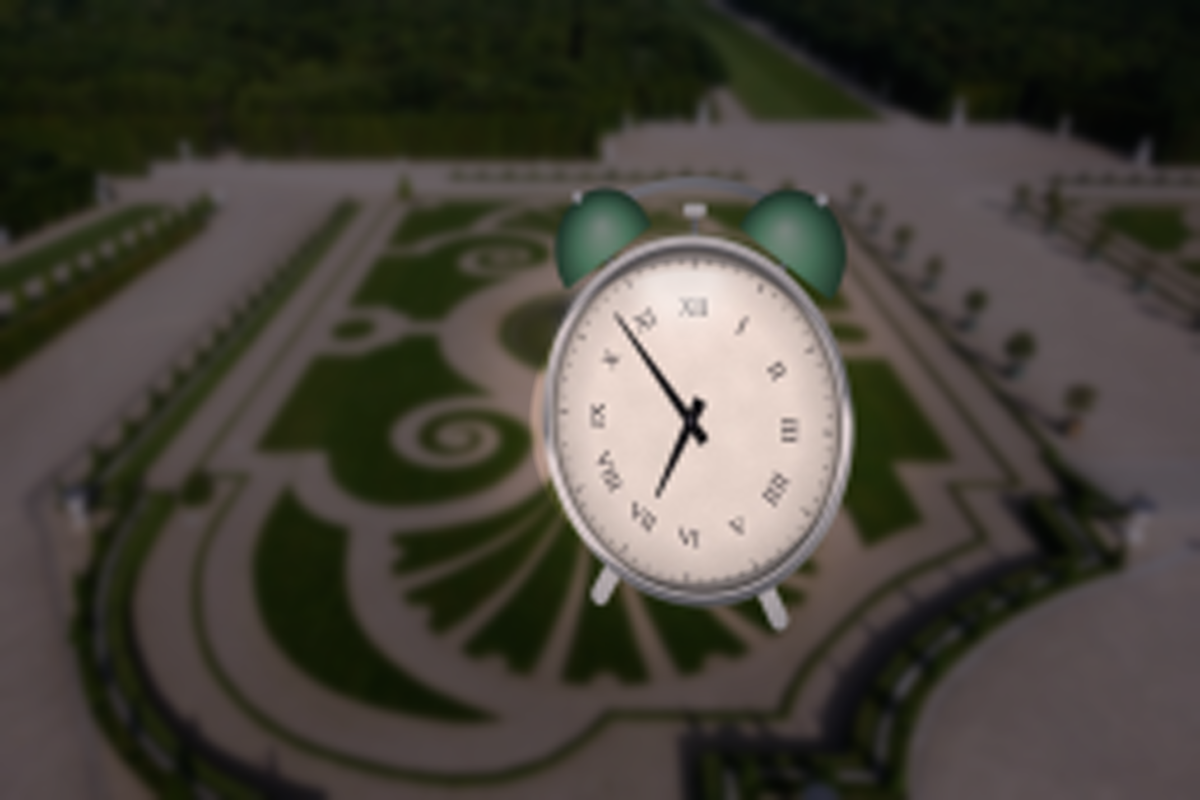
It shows 6h53
